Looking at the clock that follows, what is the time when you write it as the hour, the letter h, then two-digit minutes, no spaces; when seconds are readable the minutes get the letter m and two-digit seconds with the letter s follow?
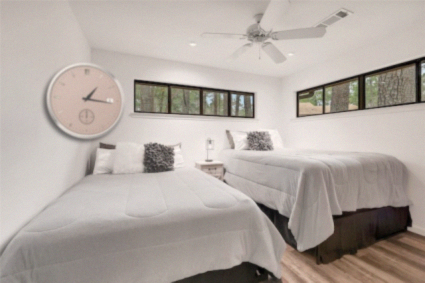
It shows 1h16
